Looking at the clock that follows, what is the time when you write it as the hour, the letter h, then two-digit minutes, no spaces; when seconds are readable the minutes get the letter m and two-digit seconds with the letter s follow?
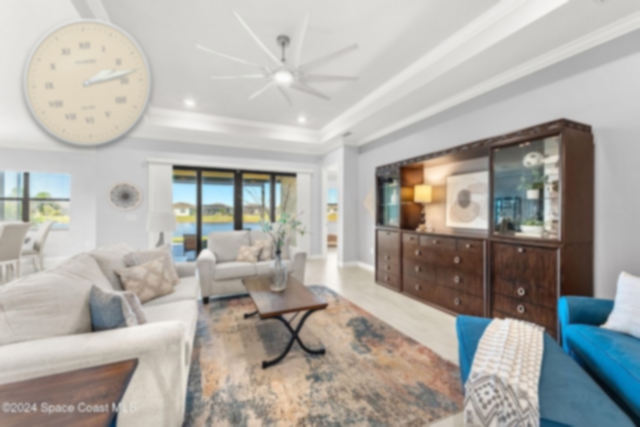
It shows 2h13
